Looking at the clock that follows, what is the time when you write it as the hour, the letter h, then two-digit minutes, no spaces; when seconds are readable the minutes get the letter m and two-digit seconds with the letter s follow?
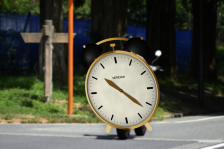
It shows 10h22
